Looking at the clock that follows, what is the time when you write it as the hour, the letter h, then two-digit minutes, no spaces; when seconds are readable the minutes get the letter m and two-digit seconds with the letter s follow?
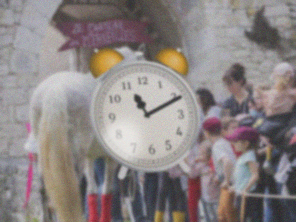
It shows 11h11
